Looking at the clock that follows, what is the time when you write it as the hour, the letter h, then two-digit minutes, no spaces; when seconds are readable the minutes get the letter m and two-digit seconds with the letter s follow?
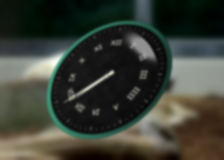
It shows 7h39
